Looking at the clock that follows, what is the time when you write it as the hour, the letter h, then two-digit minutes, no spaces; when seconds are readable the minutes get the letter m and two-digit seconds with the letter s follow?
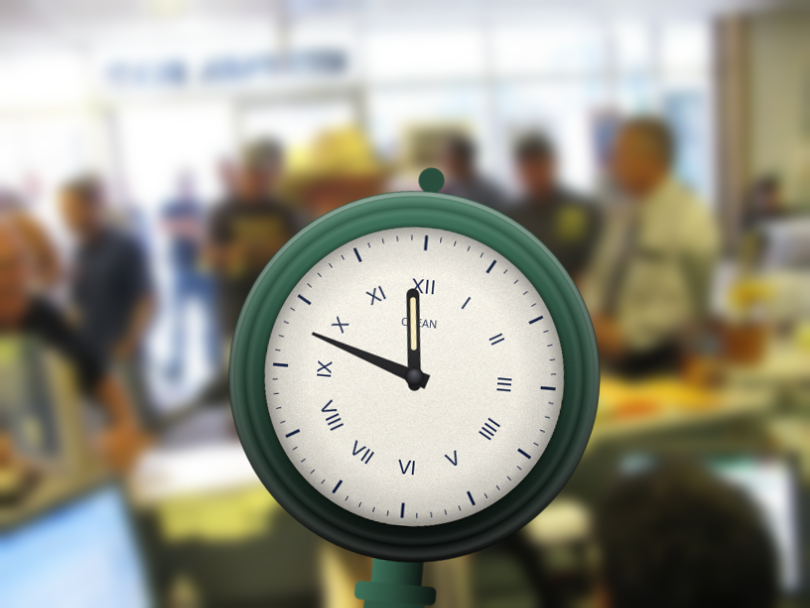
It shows 11h48
